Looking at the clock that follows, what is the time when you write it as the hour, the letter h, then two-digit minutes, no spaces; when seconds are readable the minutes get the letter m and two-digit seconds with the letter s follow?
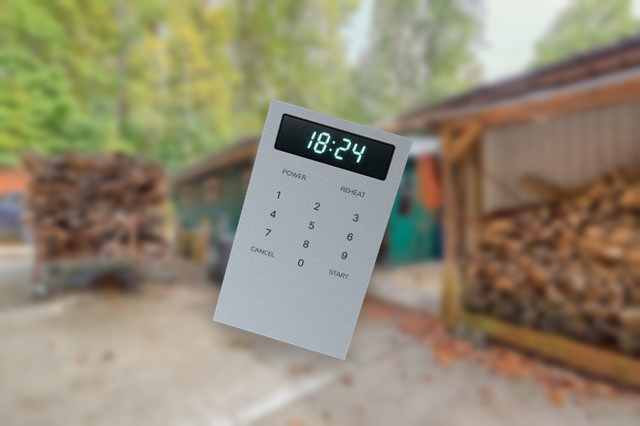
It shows 18h24
